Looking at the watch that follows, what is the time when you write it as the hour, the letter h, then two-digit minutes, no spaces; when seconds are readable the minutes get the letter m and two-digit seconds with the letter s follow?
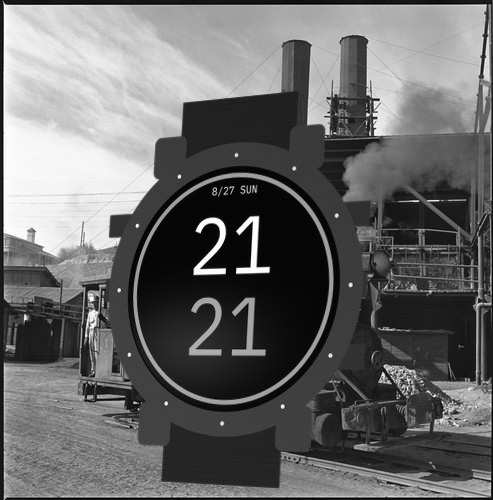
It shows 21h21
